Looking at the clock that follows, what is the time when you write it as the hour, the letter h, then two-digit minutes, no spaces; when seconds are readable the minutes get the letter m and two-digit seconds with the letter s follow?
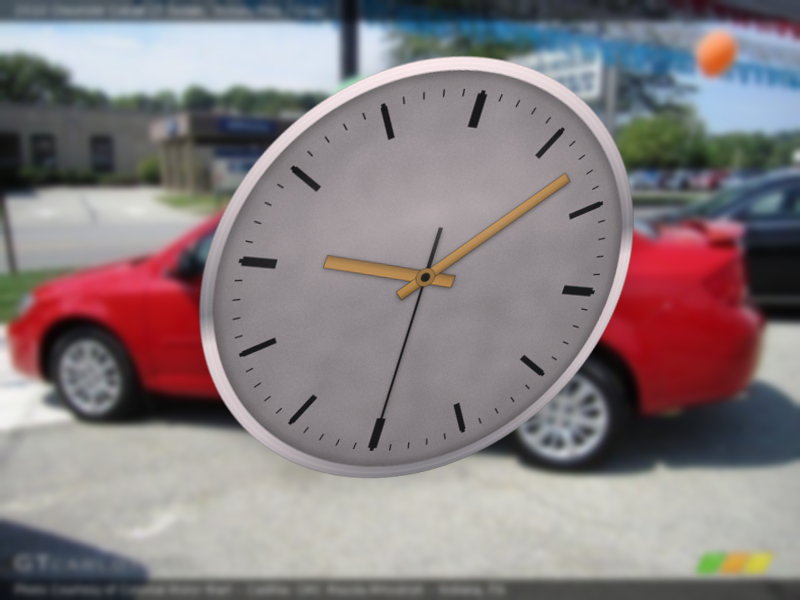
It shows 9h07m30s
